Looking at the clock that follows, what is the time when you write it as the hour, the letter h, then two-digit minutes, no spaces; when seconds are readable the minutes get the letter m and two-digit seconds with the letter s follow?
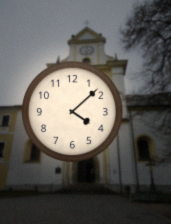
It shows 4h08
